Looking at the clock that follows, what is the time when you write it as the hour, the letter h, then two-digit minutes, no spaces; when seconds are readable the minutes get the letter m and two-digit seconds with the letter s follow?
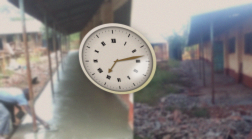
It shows 7h13
